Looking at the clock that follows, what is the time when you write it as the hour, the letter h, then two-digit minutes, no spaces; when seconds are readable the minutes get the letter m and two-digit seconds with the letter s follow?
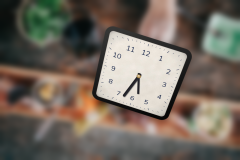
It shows 5h33
